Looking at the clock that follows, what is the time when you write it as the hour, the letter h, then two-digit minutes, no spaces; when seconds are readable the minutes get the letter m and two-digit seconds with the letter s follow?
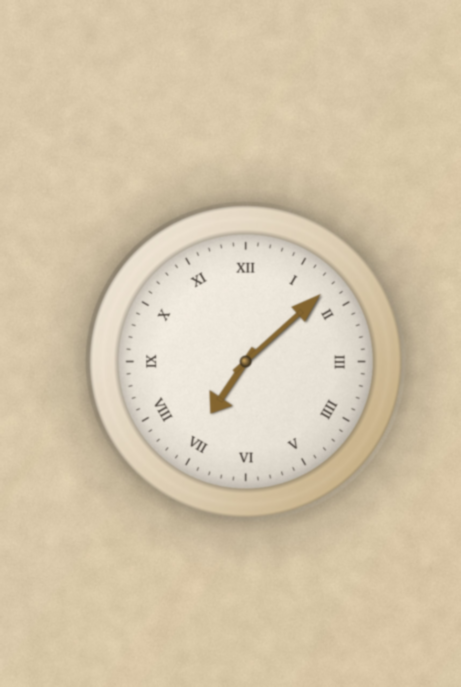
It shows 7h08
